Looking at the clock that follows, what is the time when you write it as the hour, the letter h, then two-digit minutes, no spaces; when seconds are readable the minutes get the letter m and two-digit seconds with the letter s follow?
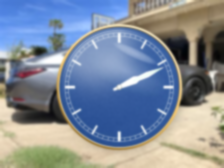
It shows 2h11
